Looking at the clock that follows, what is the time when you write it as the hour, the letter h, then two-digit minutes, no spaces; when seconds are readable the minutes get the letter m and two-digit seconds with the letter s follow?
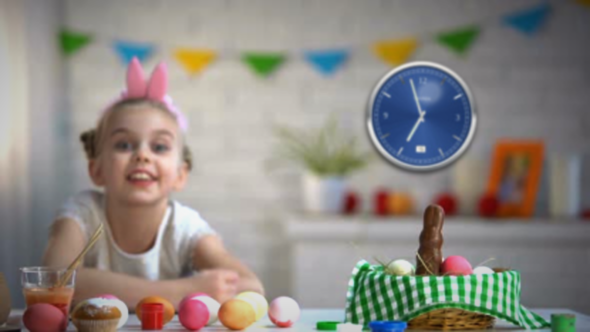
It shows 6h57
